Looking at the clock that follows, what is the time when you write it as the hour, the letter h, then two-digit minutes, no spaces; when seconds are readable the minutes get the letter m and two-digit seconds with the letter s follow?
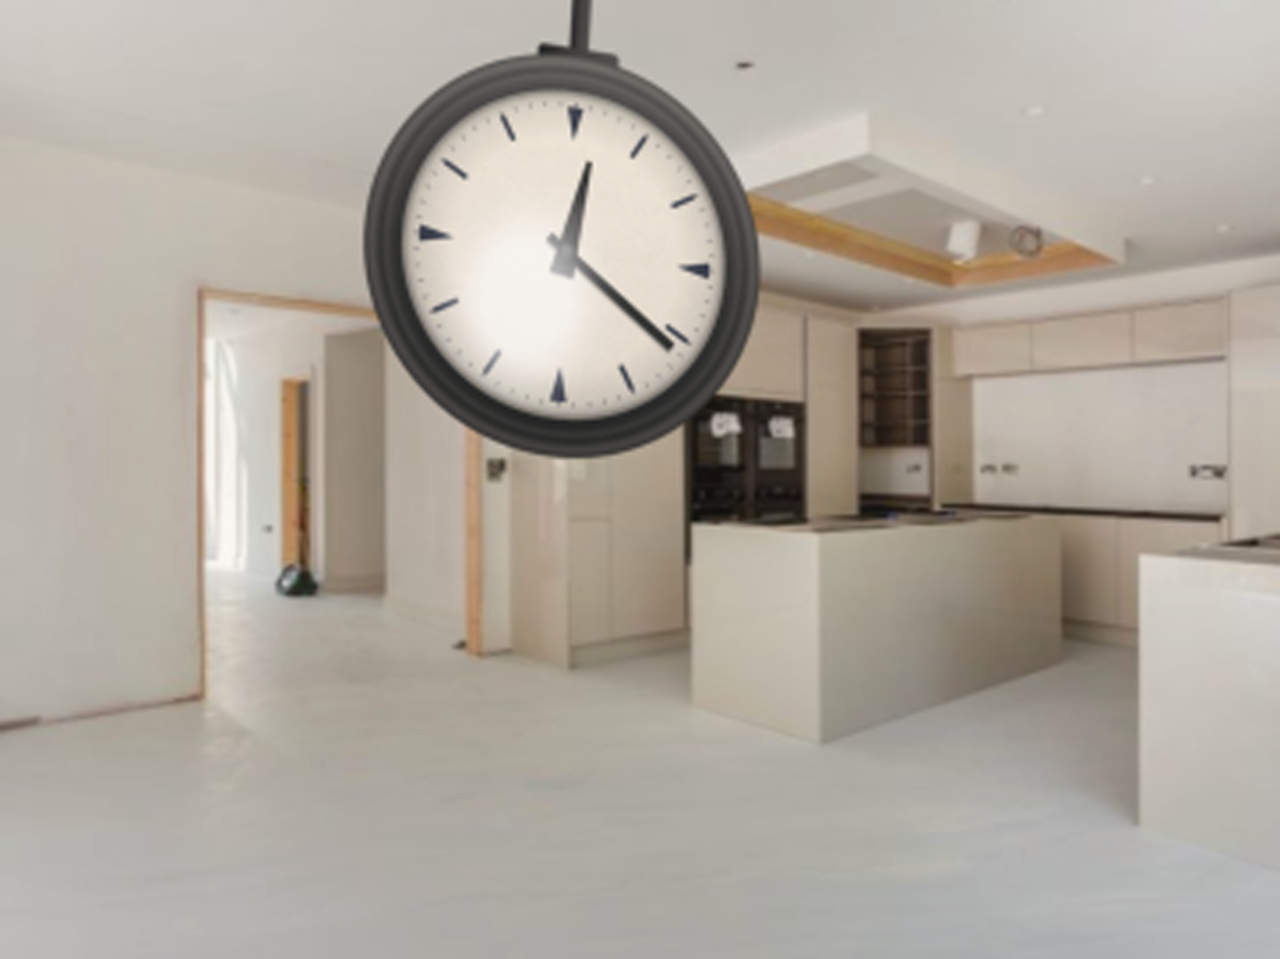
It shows 12h21
